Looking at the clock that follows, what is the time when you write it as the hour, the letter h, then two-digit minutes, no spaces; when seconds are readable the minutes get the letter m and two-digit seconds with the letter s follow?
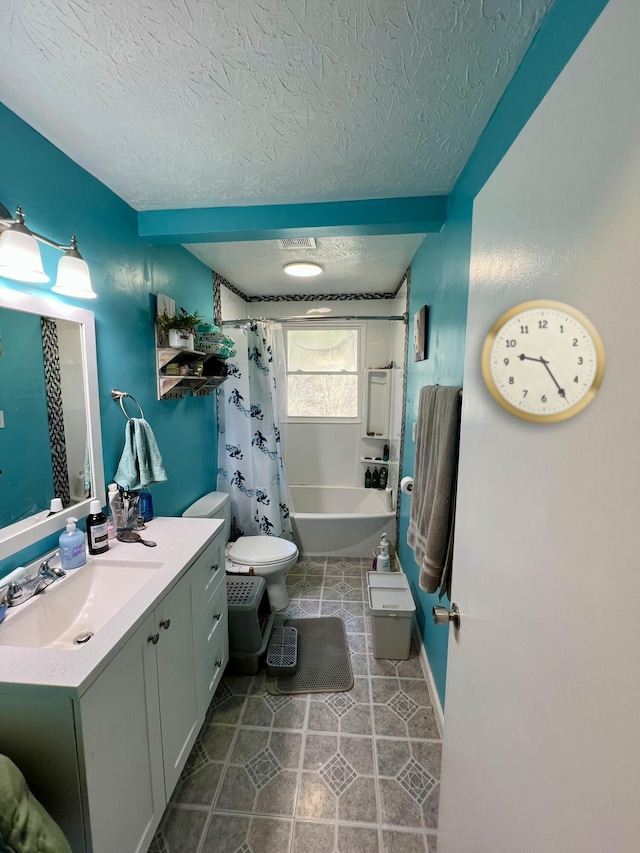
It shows 9h25
